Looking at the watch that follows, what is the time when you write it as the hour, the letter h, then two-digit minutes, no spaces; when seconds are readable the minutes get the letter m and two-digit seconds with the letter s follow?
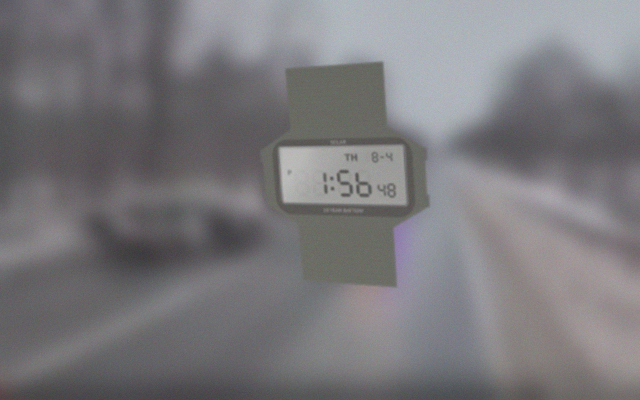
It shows 1h56m48s
